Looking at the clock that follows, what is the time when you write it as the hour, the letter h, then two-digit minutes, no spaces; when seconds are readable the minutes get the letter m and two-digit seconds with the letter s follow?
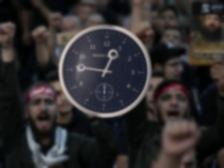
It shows 12h46
